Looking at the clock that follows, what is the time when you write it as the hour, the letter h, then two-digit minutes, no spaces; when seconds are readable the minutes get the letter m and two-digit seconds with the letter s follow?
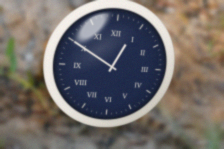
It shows 12h50
